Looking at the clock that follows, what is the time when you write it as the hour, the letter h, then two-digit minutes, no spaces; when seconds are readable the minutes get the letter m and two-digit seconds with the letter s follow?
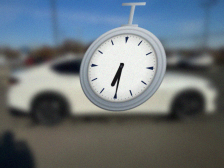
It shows 6h30
